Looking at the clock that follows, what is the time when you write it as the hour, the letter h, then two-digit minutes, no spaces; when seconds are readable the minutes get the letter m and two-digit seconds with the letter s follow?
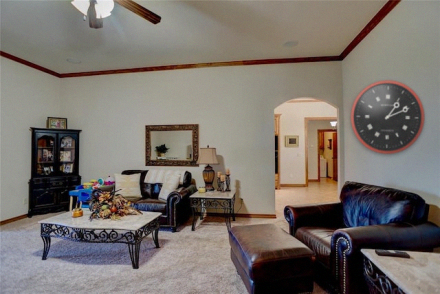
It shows 1h11
